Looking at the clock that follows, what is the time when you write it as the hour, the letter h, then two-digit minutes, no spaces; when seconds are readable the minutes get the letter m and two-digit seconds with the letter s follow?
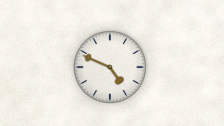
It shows 4h49
